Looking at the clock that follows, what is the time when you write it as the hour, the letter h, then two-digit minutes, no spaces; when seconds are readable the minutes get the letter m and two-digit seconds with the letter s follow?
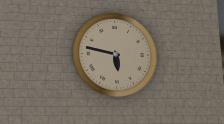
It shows 5h47
